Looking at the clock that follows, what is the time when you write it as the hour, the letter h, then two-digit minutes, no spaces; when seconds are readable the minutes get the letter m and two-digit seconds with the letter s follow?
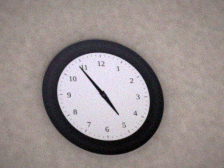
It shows 4h54
